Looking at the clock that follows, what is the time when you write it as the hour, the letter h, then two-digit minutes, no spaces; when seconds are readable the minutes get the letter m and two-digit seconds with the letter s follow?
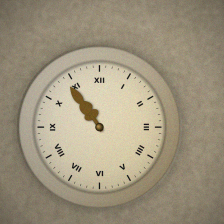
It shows 10h54
